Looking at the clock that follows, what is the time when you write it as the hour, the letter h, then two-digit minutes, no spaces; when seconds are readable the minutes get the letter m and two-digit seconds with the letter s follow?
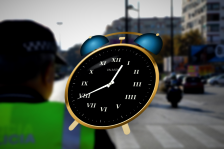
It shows 12h40
